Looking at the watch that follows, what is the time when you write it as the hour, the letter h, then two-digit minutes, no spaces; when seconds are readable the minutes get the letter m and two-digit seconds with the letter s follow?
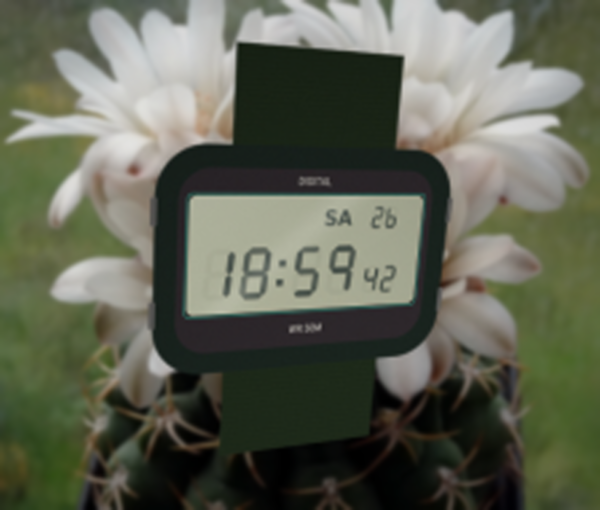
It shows 18h59m42s
